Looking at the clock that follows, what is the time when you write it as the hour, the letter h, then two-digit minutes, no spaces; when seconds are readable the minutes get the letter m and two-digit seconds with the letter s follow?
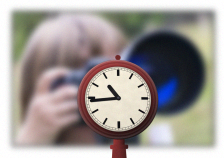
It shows 10h44
